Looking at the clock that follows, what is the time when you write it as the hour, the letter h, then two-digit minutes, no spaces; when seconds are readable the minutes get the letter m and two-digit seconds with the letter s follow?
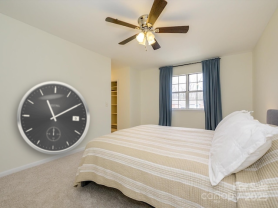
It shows 11h10
